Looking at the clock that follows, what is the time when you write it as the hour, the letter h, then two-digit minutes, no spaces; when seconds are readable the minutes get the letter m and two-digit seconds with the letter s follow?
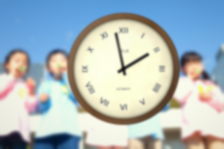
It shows 1h58
